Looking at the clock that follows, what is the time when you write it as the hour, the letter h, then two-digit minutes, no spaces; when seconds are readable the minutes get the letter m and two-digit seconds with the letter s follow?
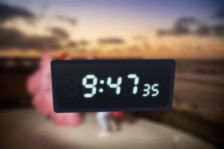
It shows 9h47m35s
